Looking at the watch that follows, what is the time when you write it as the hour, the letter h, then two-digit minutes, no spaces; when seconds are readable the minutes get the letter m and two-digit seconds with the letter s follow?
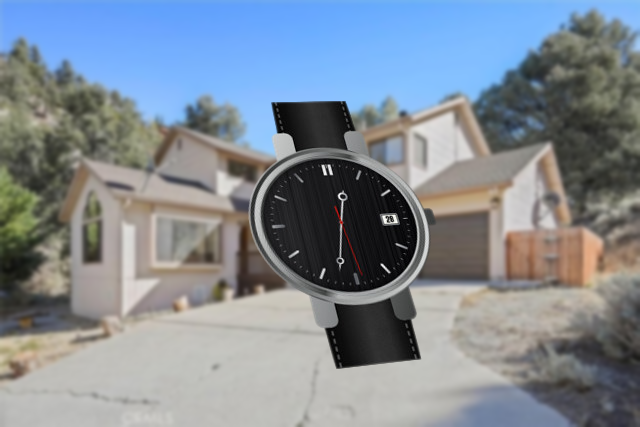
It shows 12h32m29s
